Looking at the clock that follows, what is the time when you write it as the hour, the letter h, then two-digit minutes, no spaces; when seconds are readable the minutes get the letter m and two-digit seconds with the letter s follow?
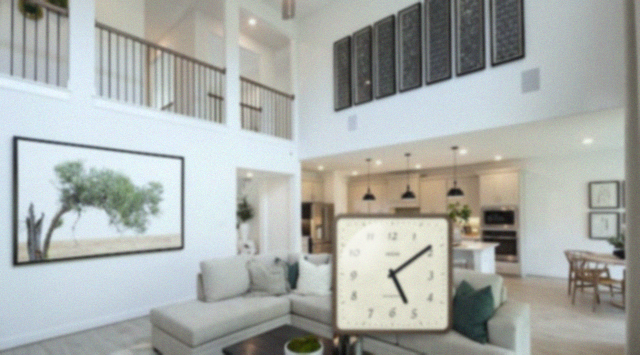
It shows 5h09
